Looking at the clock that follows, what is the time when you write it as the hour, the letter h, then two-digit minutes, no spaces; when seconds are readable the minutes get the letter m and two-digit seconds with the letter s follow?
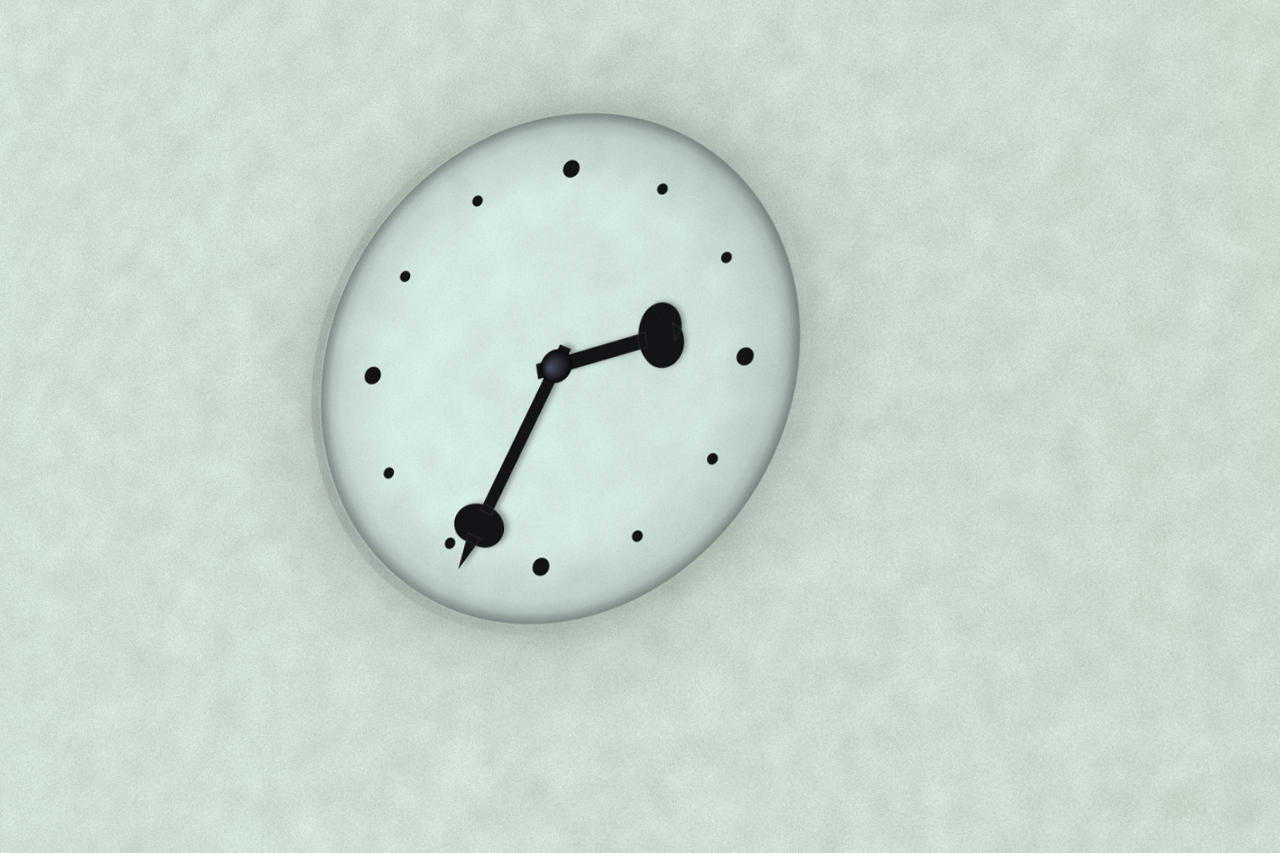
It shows 2h34
